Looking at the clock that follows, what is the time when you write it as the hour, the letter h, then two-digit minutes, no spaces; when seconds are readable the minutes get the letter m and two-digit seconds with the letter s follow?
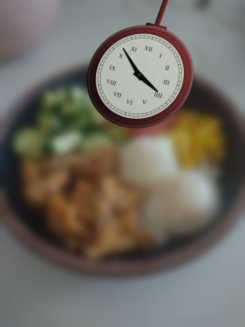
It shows 3h52
